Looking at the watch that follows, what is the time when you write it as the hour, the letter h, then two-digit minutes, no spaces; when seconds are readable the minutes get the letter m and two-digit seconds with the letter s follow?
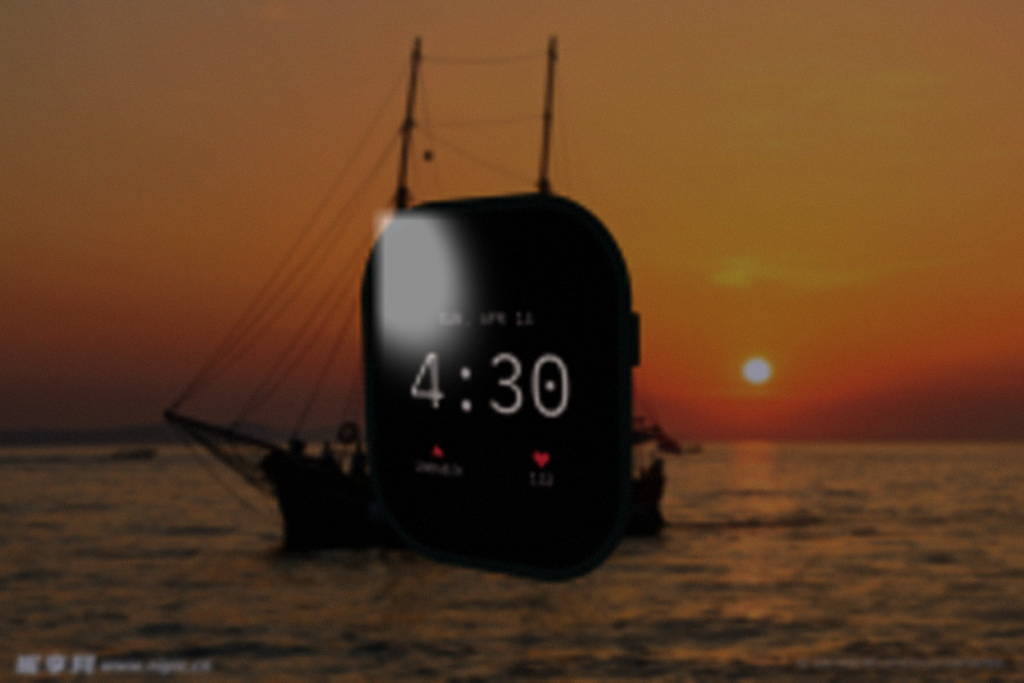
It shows 4h30
